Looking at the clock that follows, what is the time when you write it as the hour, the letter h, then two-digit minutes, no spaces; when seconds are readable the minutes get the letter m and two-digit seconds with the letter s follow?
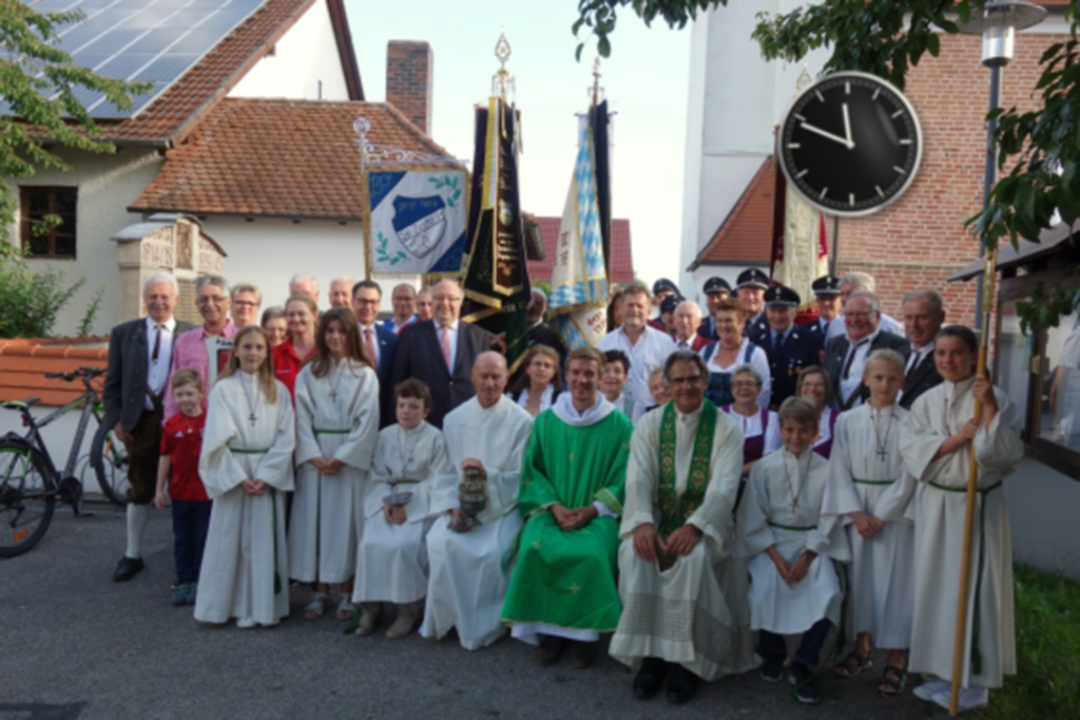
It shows 11h49
